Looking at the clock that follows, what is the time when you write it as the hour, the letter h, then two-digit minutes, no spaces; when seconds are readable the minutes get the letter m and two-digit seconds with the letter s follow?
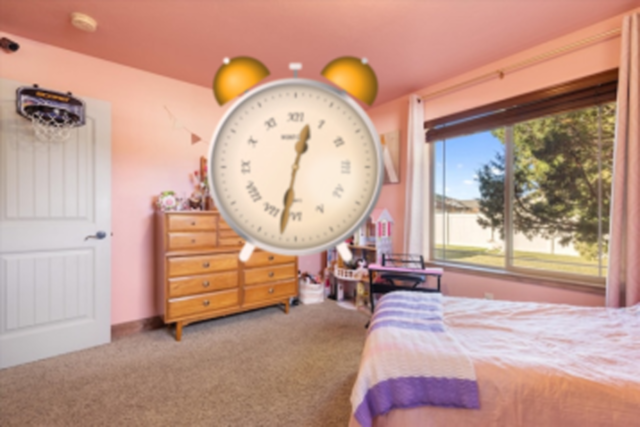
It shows 12h32
